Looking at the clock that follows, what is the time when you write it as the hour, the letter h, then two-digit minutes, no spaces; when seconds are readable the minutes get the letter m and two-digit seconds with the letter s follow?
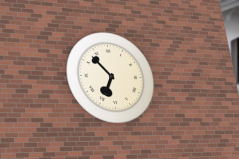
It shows 6h53
